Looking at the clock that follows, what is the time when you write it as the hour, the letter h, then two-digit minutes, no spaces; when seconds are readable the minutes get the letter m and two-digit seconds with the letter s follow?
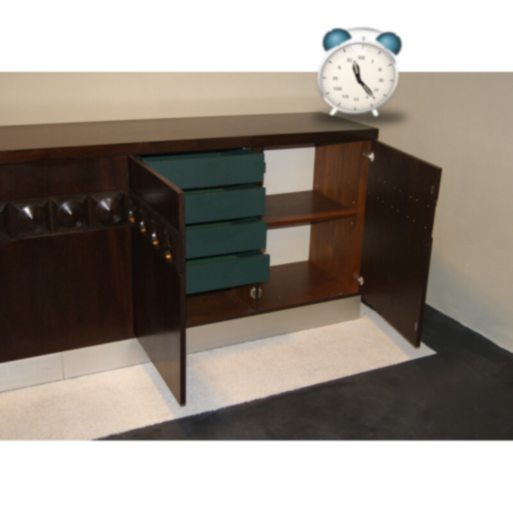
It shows 11h23
